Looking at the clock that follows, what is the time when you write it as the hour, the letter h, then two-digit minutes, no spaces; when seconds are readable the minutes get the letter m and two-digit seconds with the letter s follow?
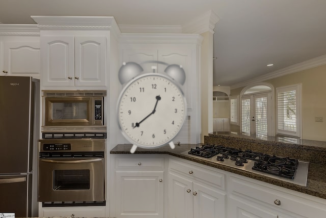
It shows 12h39
